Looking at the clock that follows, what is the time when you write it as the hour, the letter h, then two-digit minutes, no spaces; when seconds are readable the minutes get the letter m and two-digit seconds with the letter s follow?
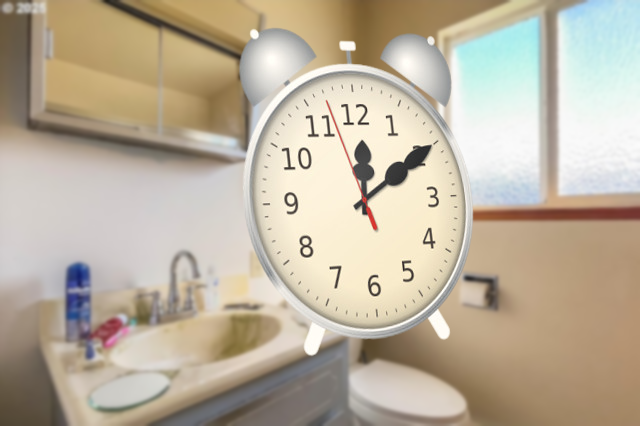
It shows 12h09m57s
